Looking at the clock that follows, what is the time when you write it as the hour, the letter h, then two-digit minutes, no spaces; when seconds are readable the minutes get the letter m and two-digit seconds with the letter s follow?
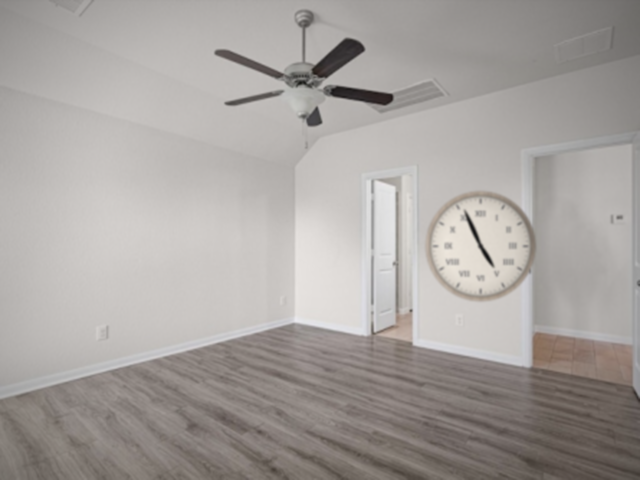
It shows 4h56
